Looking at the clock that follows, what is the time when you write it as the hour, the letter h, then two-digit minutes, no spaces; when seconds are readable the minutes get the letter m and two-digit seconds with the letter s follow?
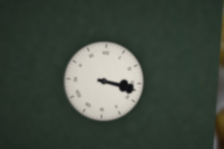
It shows 3h17
